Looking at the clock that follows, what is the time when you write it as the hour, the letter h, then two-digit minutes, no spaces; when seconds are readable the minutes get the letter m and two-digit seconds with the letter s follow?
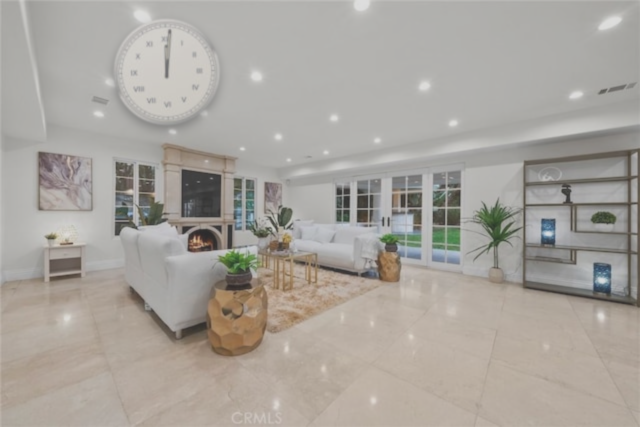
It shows 12h01
